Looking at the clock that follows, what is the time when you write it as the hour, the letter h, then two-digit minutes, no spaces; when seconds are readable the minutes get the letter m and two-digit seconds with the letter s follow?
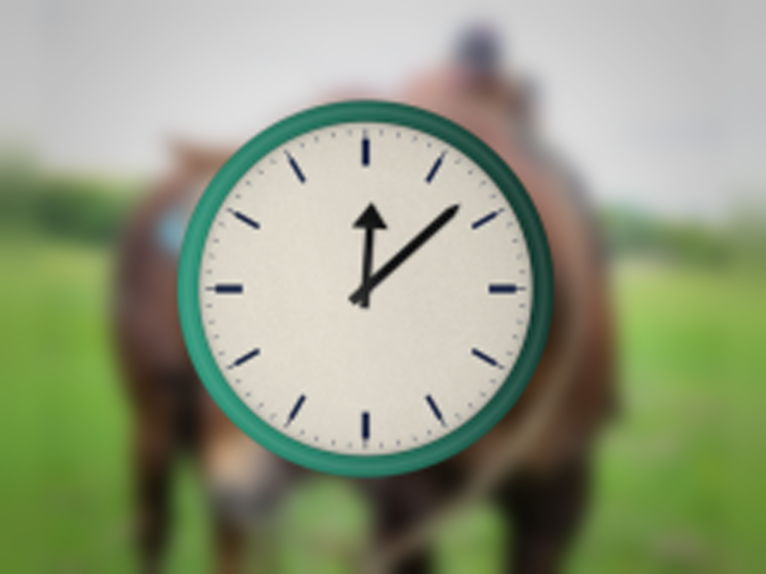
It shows 12h08
